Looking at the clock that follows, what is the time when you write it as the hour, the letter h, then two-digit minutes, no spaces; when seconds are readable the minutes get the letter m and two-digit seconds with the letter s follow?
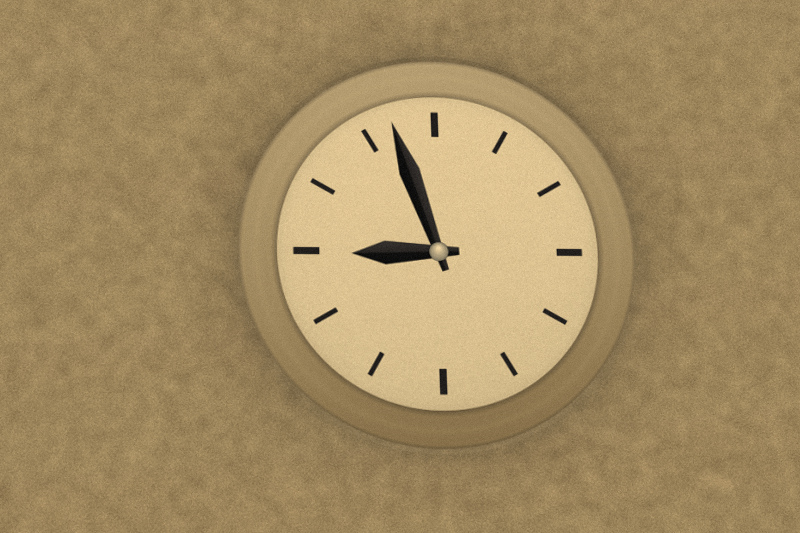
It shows 8h57
